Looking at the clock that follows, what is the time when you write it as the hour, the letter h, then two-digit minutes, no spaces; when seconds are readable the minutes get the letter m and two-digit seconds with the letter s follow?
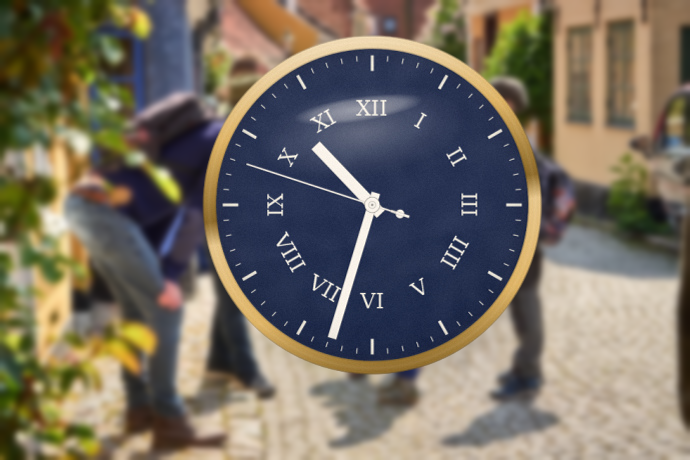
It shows 10h32m48s
